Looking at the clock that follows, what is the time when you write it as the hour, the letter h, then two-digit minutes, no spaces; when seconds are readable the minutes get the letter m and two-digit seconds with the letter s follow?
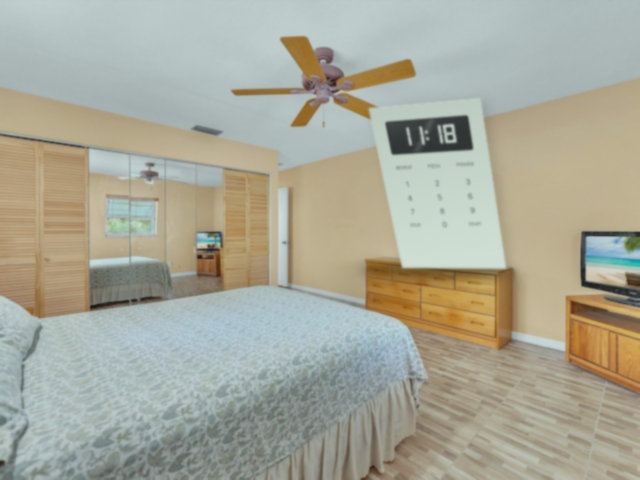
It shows 11h18
